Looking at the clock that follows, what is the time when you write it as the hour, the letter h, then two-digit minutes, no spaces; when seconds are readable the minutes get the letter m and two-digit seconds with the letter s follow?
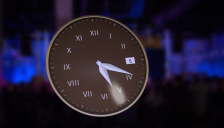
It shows 5h19
